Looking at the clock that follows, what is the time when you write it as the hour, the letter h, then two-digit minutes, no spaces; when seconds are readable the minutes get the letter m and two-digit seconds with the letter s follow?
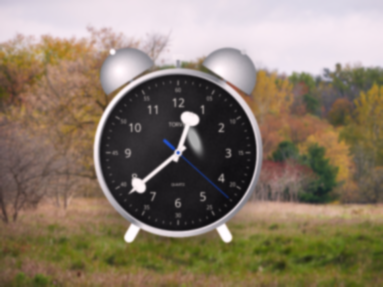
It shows 12h38m22s
